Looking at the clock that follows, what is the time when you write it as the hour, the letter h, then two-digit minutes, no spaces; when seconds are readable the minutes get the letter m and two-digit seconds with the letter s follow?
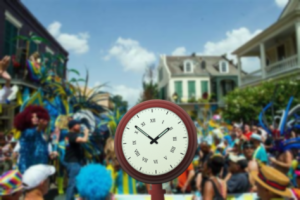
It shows 1h52
